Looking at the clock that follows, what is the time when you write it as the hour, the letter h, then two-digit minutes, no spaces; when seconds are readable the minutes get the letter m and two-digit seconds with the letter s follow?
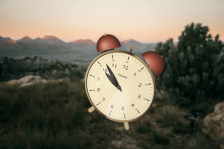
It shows 9h52
